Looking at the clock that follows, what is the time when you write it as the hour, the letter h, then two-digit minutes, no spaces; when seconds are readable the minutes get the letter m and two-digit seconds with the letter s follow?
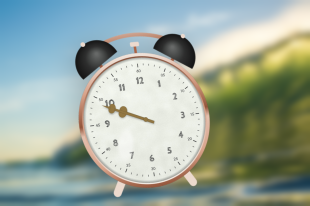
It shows 9h49
